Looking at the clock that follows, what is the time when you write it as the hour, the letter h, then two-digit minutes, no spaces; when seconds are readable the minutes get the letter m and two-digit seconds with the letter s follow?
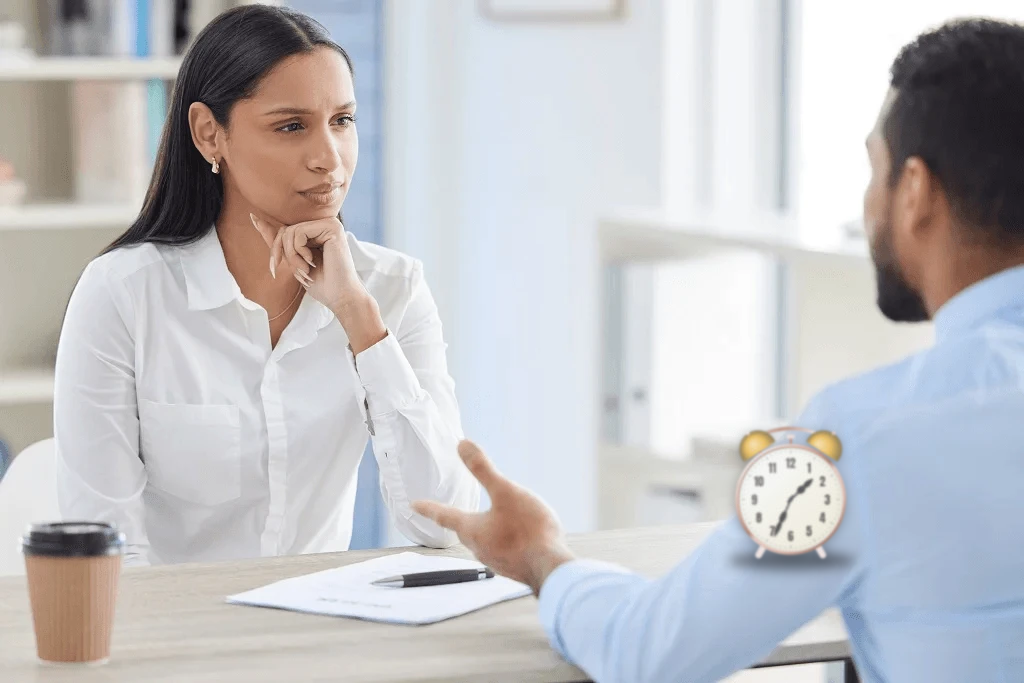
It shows 1h34
